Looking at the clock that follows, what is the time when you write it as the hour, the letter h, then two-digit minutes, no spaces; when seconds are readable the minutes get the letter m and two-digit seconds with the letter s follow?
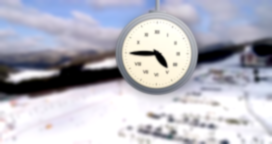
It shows 4h45
